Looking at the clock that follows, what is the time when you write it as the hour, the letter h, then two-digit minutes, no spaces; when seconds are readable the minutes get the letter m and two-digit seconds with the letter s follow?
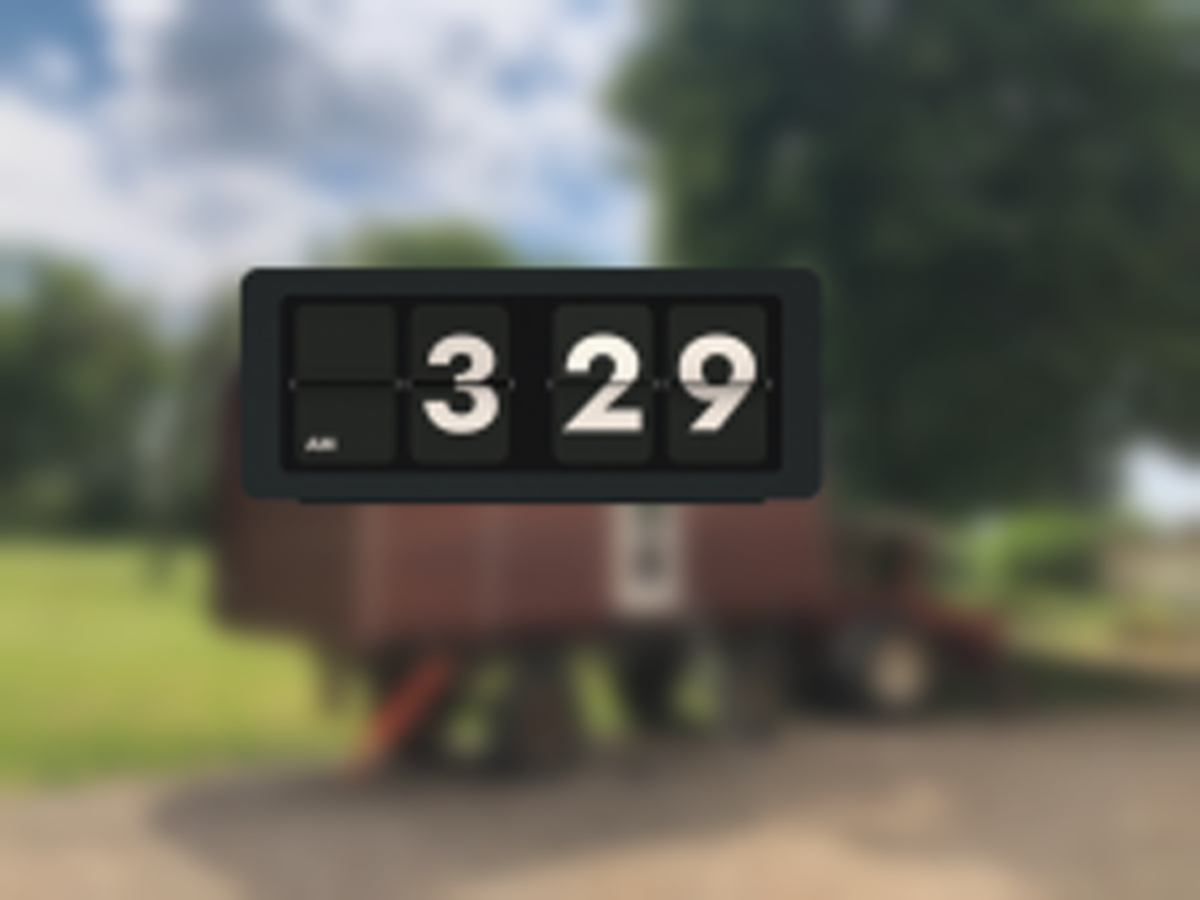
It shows 3h29
